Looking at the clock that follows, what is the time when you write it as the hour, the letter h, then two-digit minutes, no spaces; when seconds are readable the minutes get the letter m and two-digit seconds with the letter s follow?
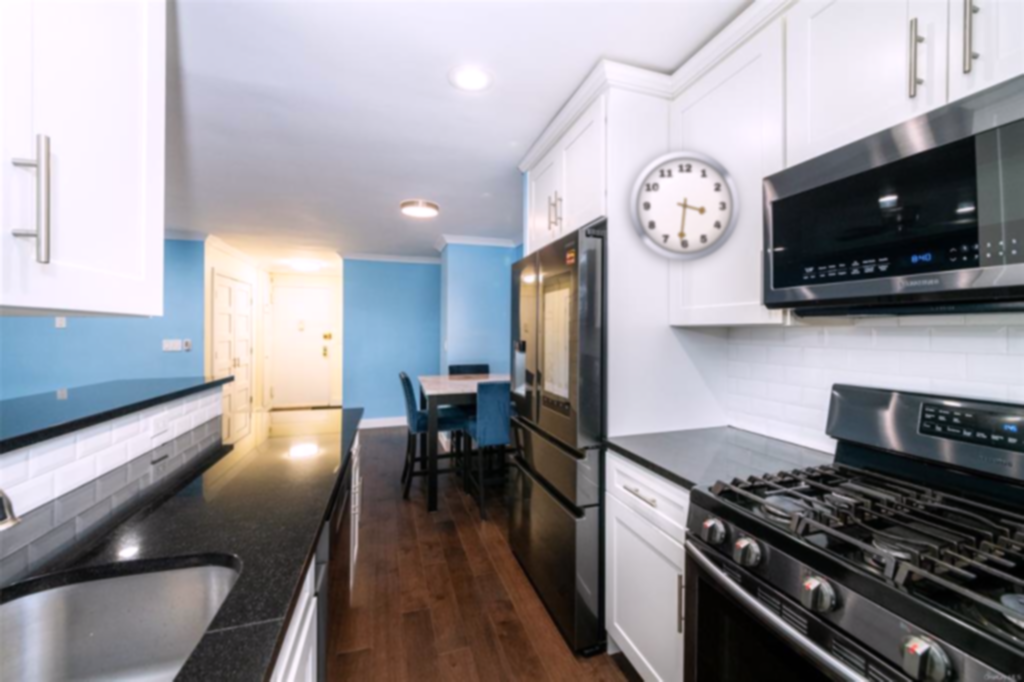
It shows 3h31
